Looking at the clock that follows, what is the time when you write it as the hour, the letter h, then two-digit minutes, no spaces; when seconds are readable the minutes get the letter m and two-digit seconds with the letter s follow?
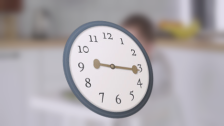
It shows 9h16
